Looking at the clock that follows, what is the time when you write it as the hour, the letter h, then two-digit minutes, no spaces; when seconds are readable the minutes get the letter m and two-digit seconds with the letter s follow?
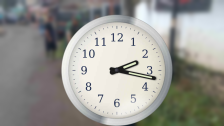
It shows 2h17
